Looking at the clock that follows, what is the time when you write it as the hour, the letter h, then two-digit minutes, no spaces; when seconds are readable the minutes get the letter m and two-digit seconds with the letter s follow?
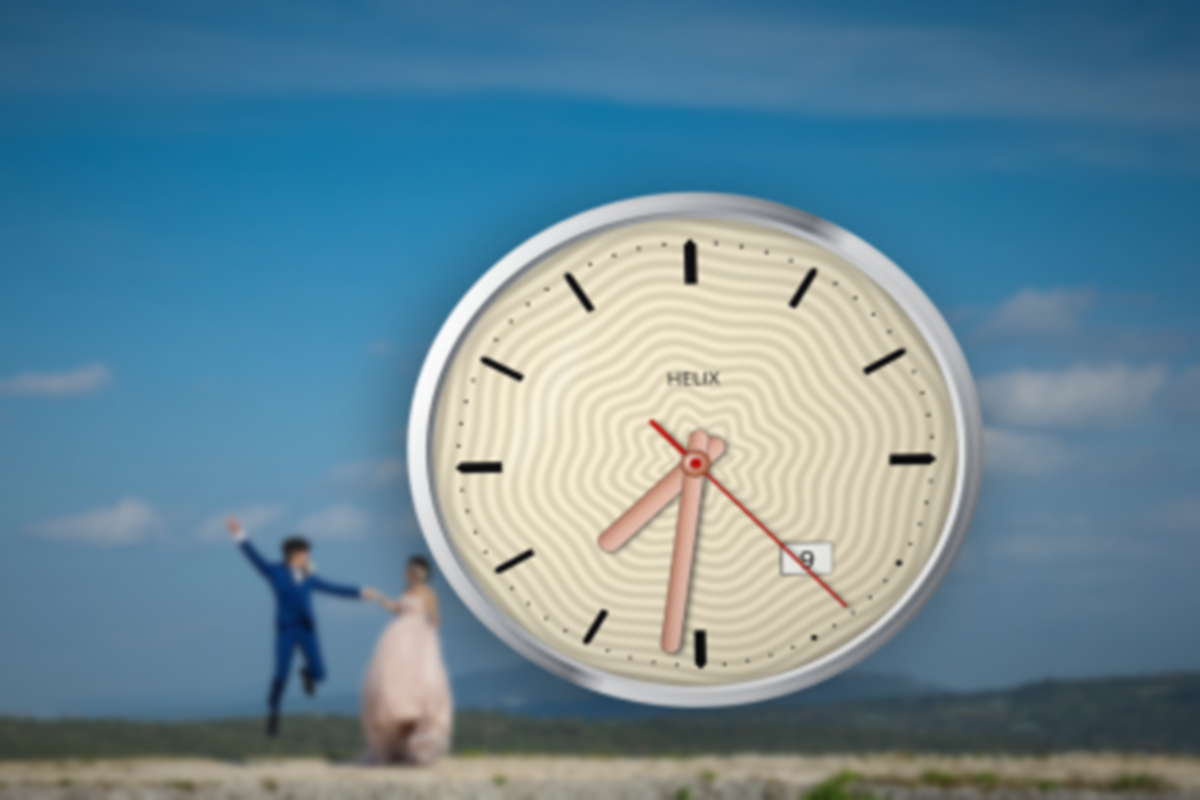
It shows 7h31m23s
